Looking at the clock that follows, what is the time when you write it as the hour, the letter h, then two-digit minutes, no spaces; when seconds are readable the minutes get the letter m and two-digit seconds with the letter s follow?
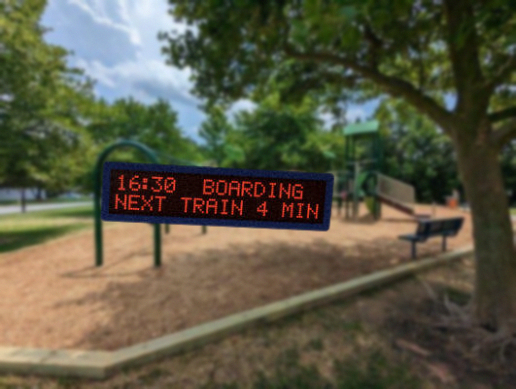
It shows 16h30
